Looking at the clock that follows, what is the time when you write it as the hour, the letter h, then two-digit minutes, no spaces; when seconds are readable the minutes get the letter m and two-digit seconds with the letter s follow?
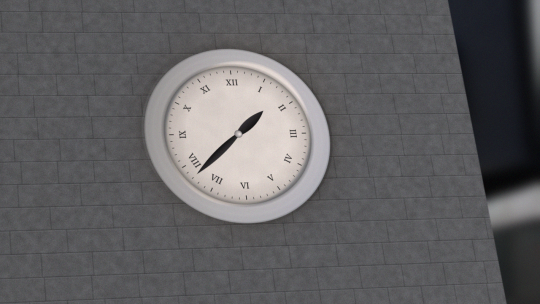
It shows 1h38
